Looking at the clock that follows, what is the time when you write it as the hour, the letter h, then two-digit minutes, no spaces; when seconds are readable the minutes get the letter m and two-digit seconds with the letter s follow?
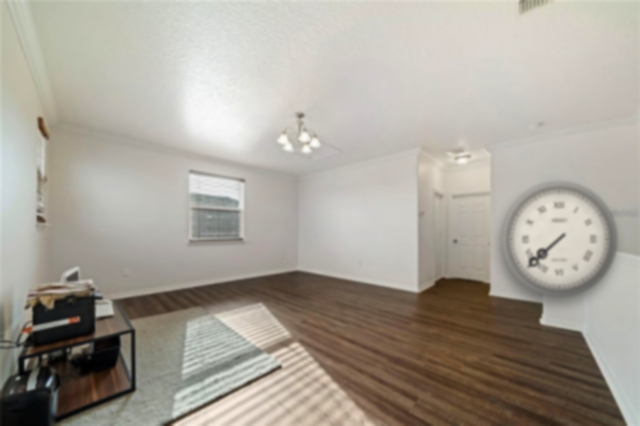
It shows 7h38
